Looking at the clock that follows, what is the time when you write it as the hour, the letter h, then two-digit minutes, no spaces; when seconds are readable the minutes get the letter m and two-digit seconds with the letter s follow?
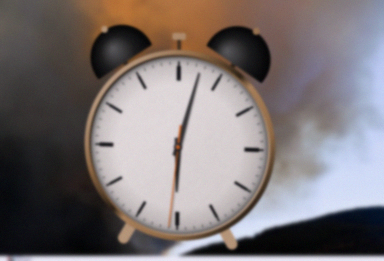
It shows 6h02m31s
